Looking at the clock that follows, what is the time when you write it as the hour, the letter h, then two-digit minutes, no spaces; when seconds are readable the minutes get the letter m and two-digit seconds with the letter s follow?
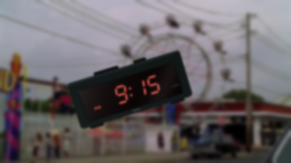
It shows 9h15
